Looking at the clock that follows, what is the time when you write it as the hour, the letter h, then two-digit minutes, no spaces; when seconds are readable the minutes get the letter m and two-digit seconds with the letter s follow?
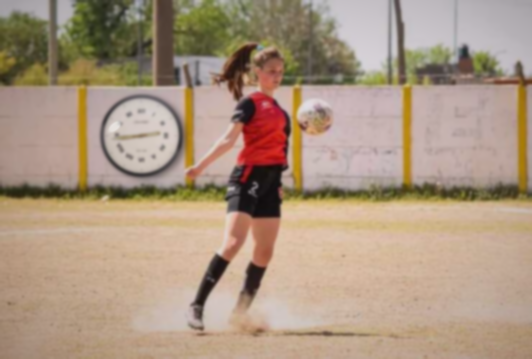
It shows 2h44
